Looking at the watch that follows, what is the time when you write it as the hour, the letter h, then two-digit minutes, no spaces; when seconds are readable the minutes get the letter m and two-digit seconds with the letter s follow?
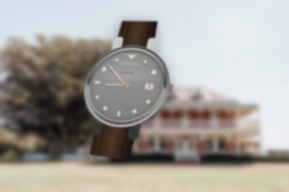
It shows 8h52
